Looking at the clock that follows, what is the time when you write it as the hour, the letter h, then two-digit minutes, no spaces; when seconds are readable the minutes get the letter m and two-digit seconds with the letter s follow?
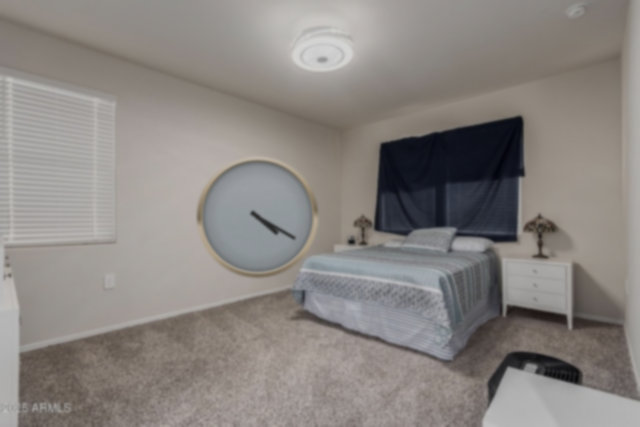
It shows 4h20
